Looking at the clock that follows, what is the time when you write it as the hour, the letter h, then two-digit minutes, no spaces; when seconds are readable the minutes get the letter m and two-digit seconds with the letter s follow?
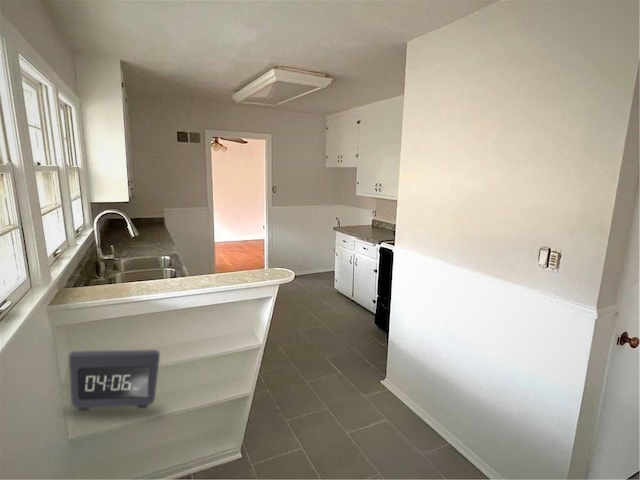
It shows 4h06
